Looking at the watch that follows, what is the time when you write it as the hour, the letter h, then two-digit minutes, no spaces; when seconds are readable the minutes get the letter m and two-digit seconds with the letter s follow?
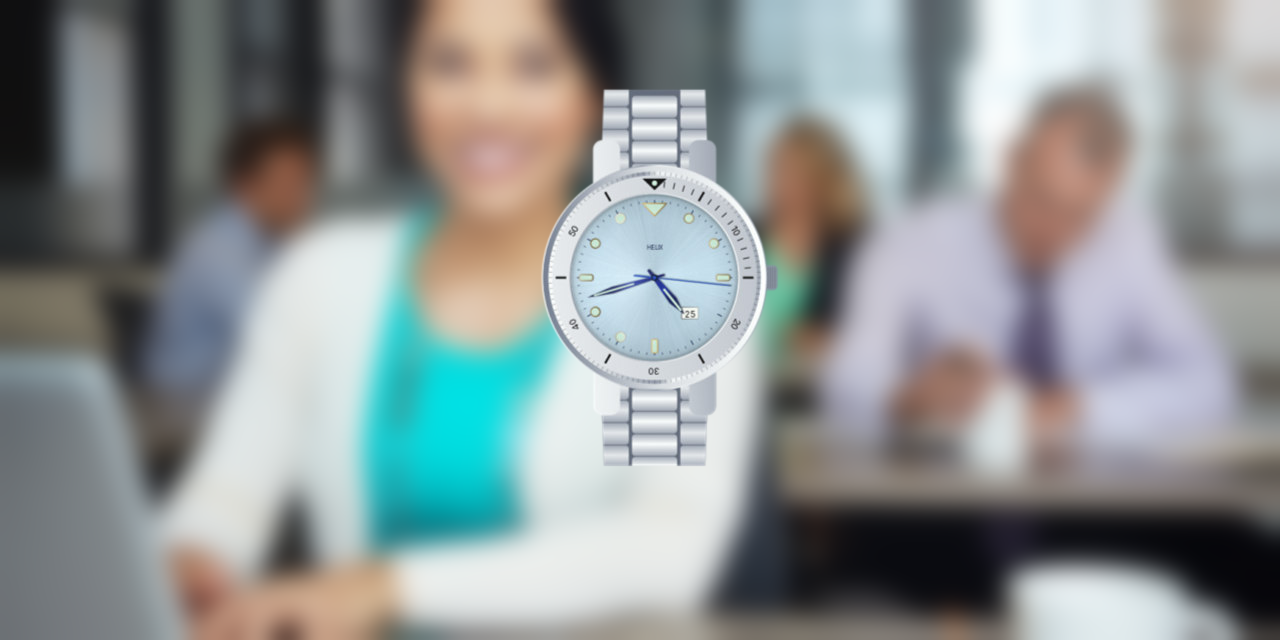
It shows 4h42m16s
